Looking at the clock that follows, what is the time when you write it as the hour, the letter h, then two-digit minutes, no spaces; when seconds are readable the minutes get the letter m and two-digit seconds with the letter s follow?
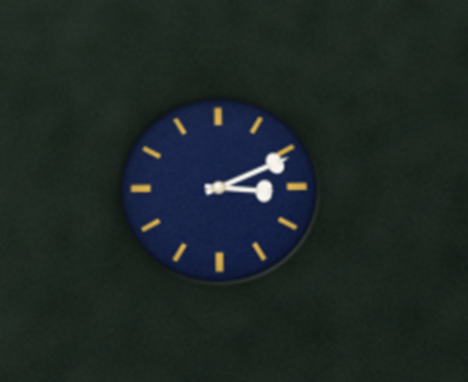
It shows 3h11
